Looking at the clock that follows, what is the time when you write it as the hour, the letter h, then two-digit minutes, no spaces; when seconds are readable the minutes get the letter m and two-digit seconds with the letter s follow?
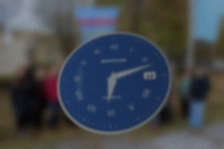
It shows 6h12
